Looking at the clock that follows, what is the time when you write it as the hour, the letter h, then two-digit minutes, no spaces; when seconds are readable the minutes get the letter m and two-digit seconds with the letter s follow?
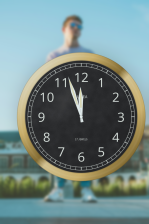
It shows 11h57
